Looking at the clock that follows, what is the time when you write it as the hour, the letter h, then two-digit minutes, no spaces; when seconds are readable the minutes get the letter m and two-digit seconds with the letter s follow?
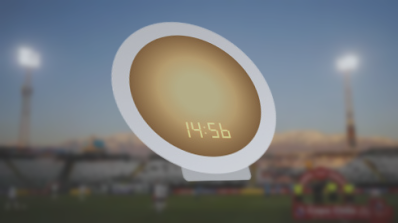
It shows 14h56
